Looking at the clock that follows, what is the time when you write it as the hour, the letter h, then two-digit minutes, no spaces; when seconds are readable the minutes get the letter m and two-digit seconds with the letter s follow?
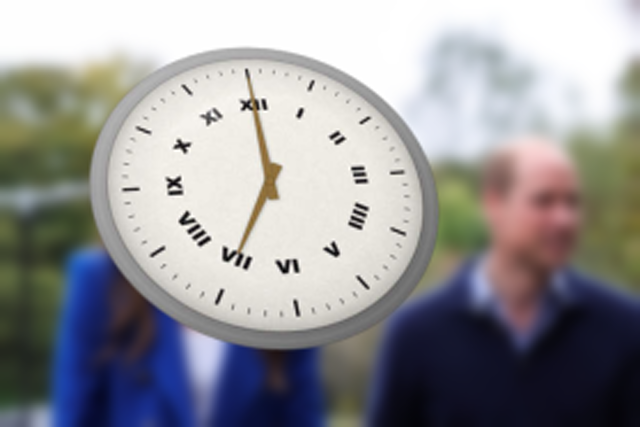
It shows 7h00
